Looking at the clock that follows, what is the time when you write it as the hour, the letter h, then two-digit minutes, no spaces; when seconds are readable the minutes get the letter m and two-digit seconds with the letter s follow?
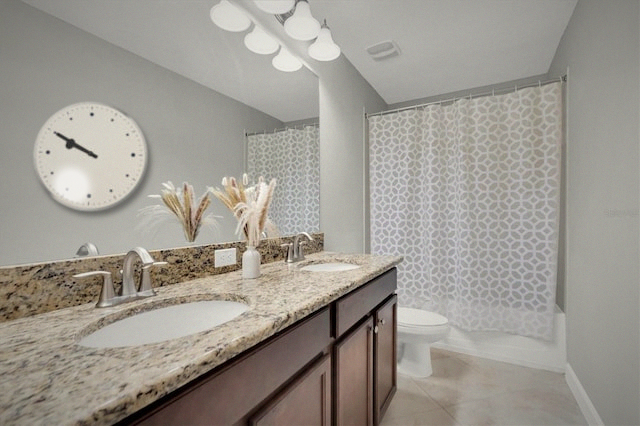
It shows 9h50
